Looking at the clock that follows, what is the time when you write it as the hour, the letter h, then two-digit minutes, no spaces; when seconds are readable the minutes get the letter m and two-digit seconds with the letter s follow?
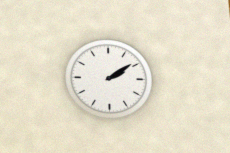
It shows 2h09
